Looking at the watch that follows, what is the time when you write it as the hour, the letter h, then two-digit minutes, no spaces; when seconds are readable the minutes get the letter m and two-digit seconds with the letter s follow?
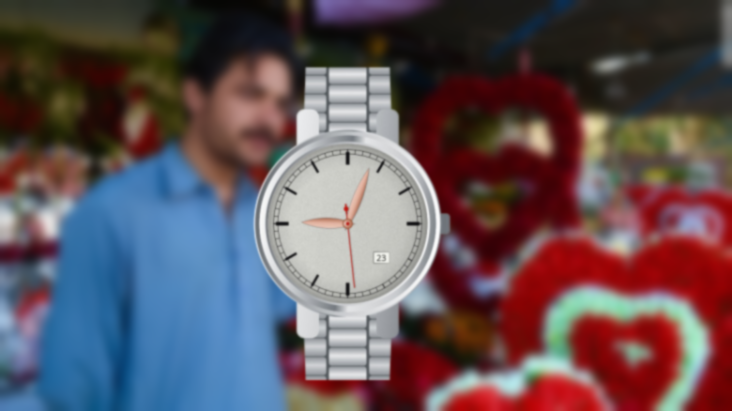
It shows 9h03m29s
